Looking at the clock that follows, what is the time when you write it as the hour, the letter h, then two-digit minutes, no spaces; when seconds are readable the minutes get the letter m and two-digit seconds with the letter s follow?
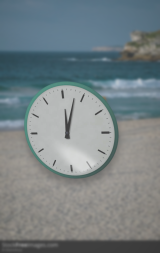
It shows 12h03
